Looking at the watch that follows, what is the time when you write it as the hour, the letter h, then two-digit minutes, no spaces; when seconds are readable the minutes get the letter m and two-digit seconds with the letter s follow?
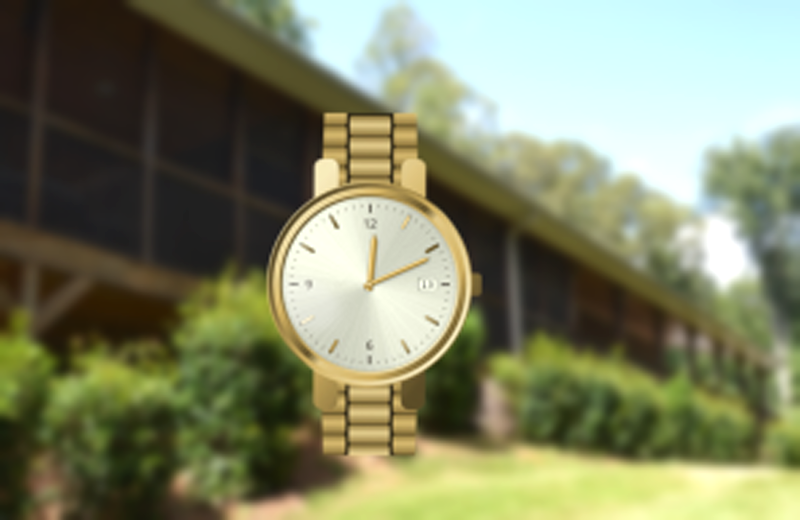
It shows 12h11
